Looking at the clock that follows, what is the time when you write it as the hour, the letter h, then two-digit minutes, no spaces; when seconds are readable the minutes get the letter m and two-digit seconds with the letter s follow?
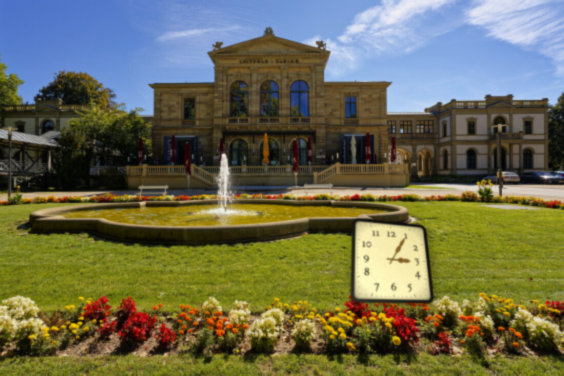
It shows 3h05
